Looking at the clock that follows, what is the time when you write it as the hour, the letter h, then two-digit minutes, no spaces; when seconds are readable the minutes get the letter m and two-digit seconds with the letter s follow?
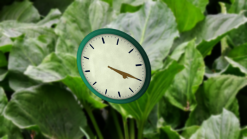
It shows 4h20
